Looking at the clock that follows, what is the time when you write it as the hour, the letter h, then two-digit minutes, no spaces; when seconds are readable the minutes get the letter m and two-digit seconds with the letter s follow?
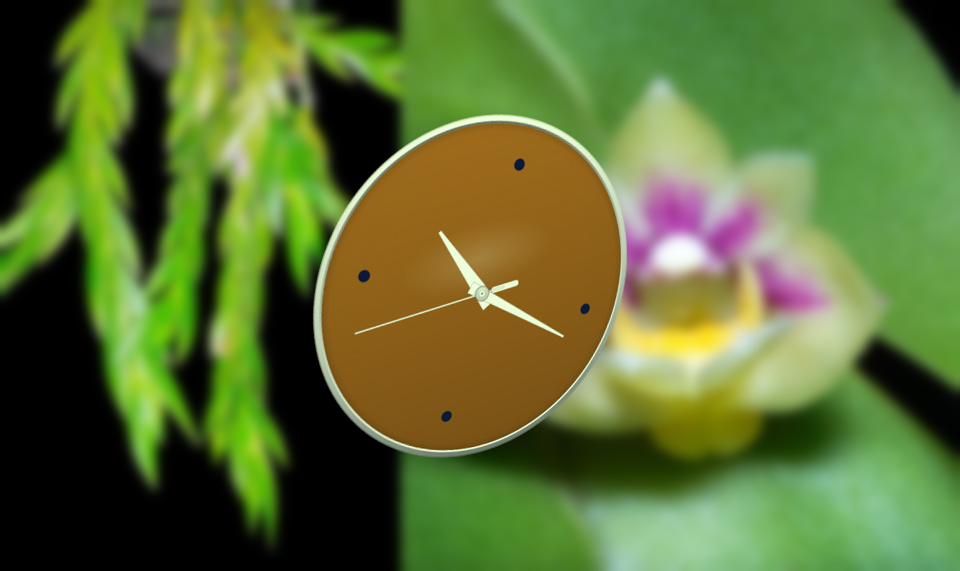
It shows 10h17m41s
